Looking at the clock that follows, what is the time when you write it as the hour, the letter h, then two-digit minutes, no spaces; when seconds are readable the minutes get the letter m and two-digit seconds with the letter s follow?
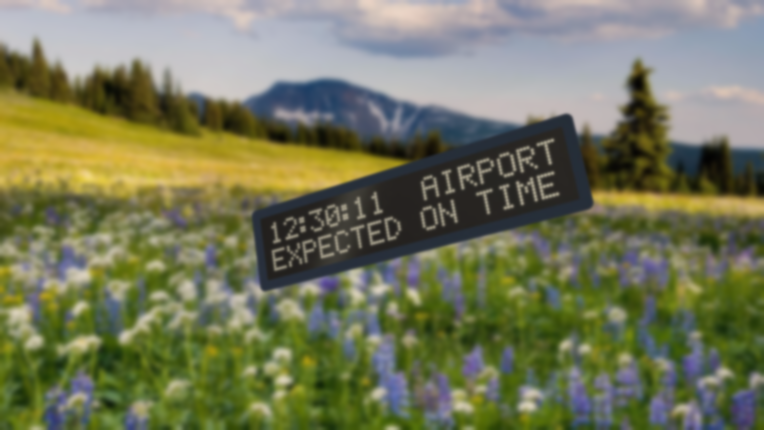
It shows 12h30m11s
